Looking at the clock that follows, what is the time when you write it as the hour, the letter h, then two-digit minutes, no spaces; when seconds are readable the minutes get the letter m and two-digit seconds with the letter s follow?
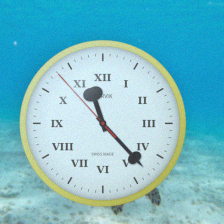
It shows 11h22m53s
